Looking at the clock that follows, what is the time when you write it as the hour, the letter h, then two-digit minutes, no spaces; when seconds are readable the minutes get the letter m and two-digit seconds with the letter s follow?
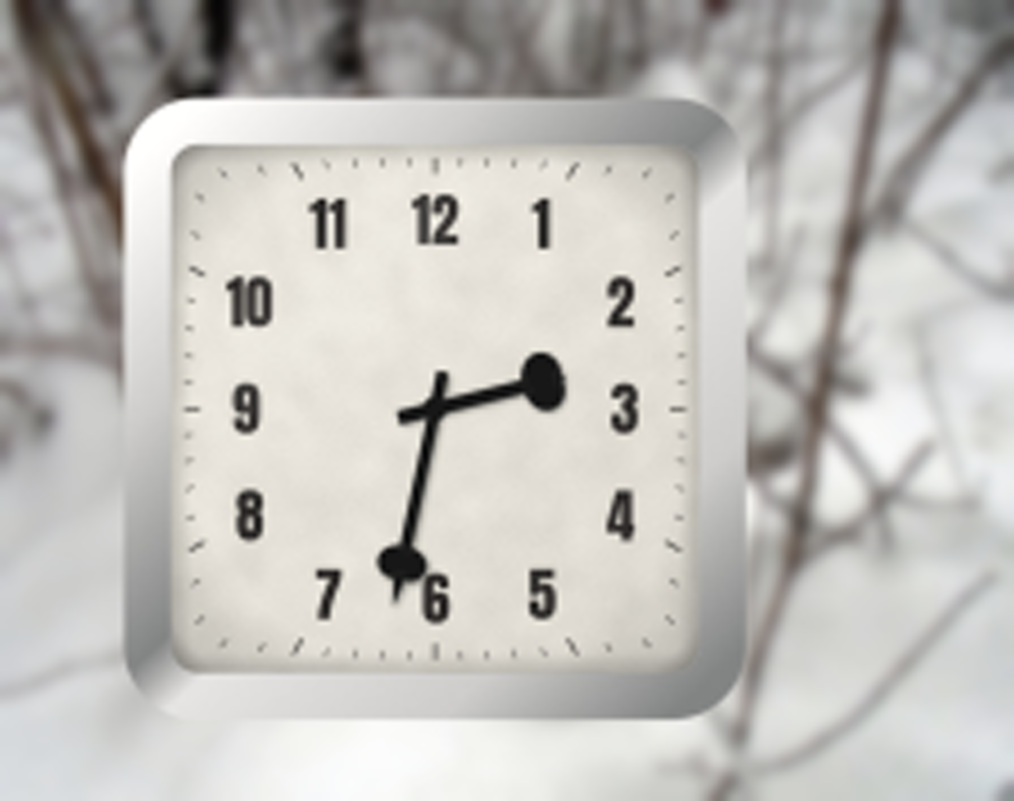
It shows 2h32
